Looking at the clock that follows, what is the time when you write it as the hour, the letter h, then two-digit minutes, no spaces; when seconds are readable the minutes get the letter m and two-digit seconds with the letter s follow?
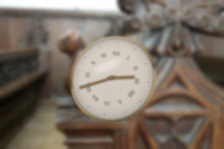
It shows 2h41
